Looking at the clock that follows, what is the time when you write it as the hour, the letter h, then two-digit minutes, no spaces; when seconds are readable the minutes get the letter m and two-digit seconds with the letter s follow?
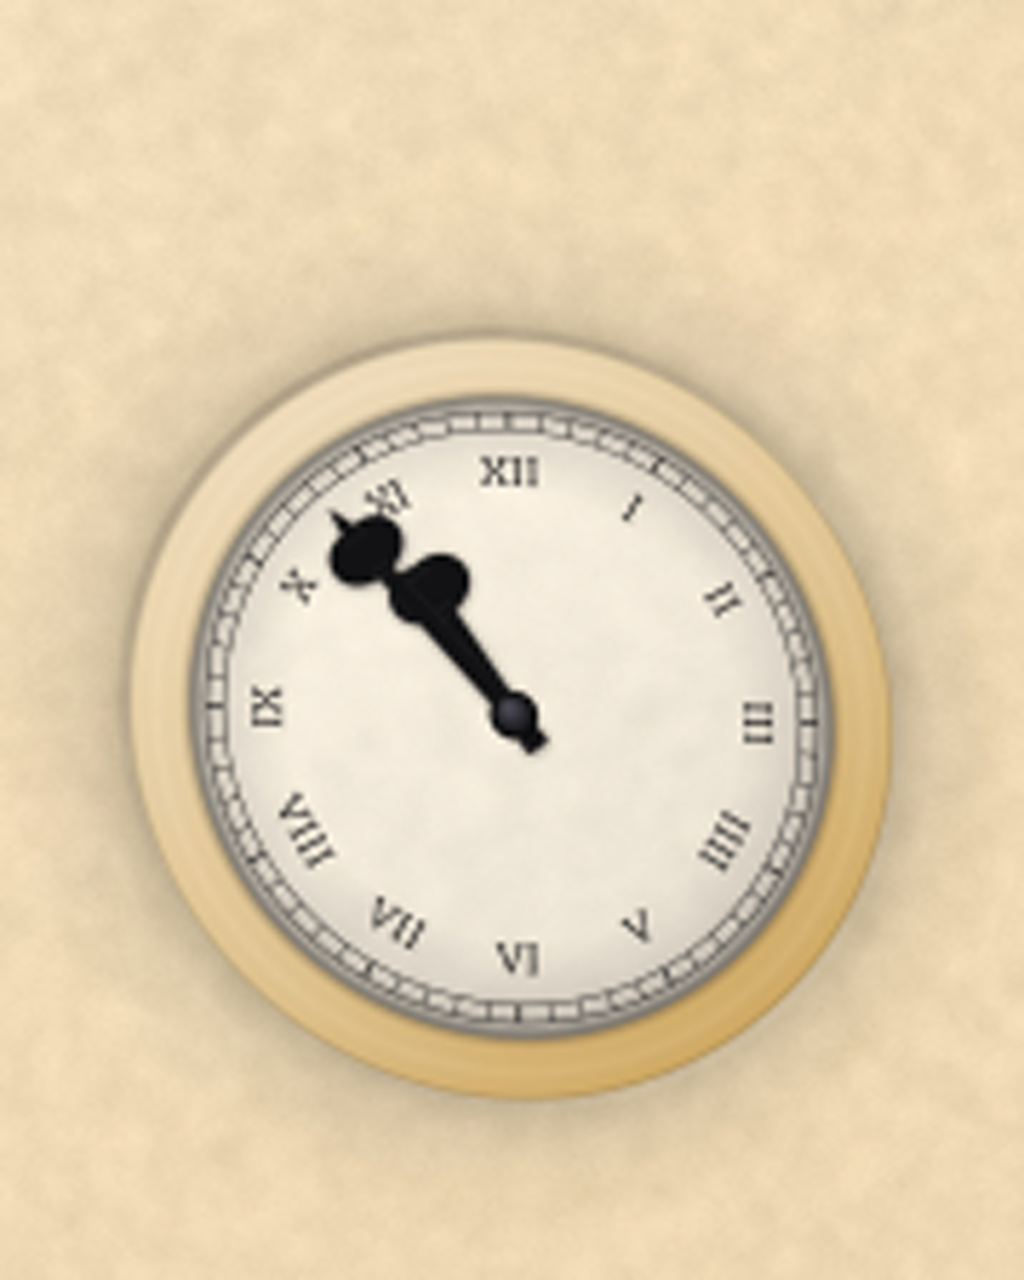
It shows 10h53
